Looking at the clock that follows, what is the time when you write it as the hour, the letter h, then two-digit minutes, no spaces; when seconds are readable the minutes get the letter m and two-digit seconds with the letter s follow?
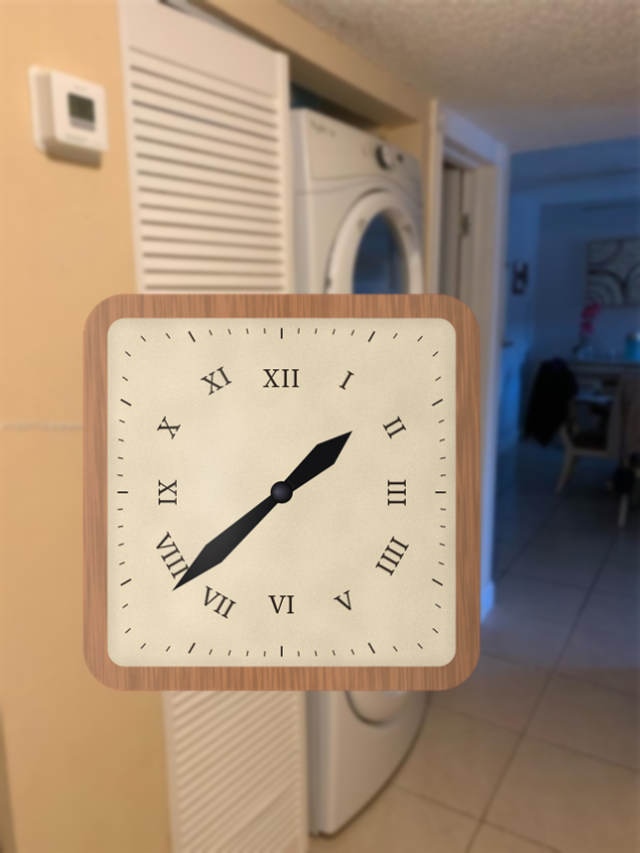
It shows 1h38
